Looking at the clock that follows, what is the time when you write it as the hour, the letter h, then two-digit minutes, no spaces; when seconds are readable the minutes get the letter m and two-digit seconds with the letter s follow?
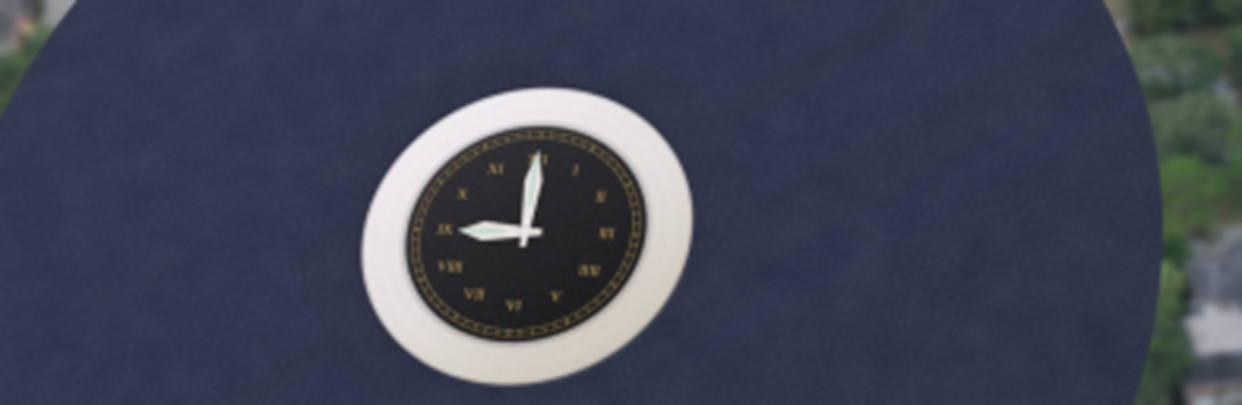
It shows 9h00
